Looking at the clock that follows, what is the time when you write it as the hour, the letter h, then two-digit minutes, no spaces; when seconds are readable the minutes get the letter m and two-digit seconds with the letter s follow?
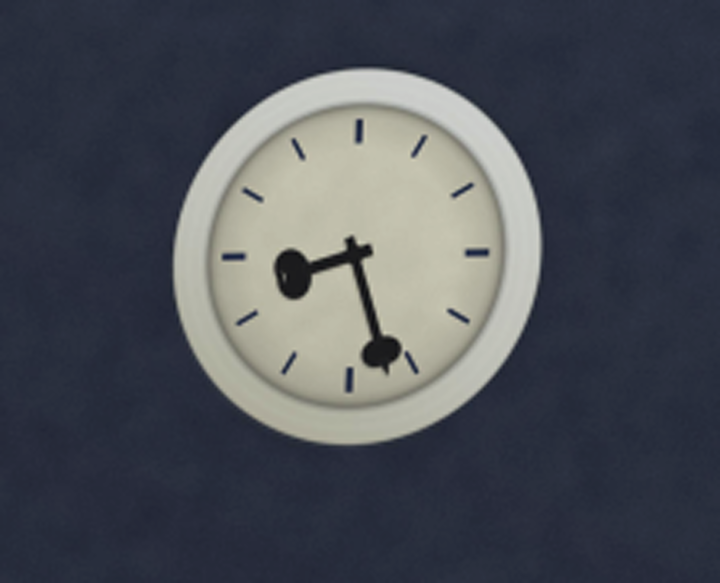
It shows 8h27
